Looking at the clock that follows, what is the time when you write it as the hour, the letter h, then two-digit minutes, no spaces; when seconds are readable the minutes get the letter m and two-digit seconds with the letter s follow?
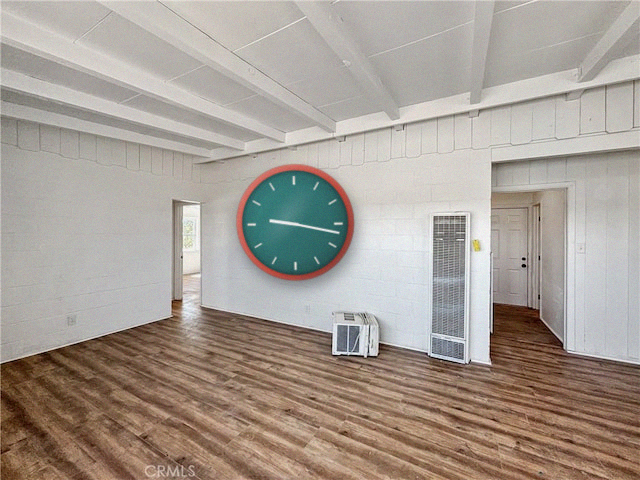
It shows 9h17
